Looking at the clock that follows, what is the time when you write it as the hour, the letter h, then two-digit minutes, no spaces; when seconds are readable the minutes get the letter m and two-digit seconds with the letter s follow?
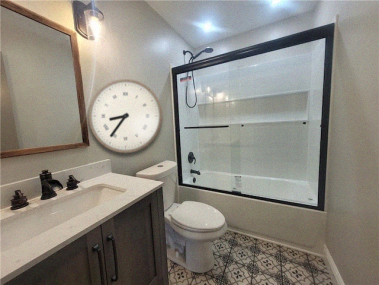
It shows 8h36
